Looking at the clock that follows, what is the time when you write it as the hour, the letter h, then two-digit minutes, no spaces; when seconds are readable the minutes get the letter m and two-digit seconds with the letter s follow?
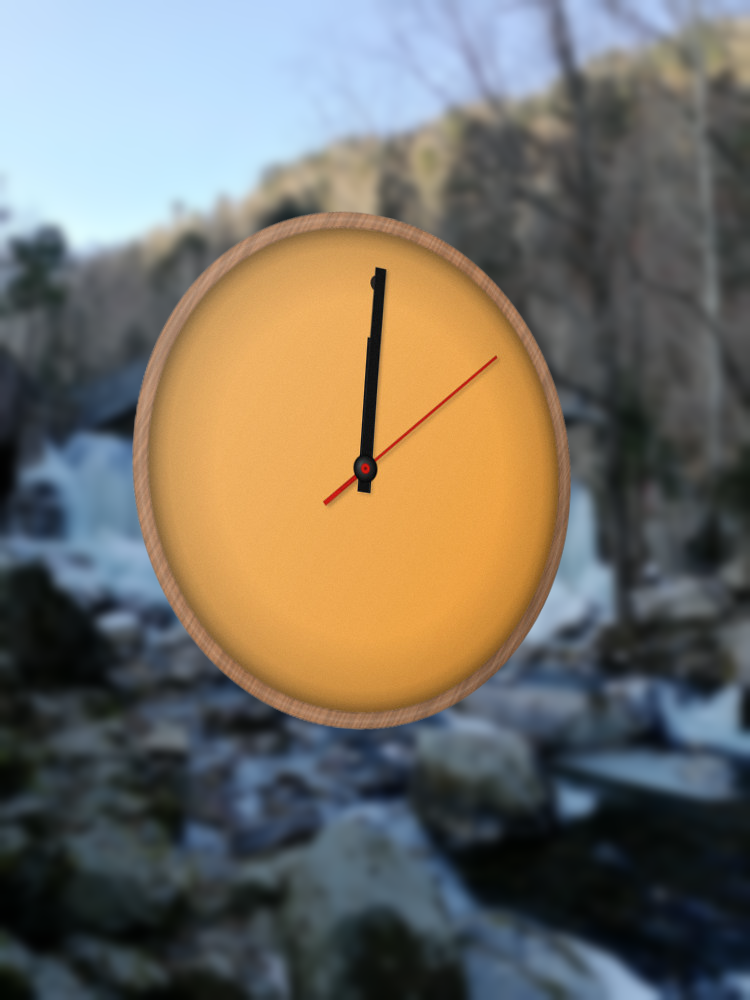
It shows 12h00m08s
